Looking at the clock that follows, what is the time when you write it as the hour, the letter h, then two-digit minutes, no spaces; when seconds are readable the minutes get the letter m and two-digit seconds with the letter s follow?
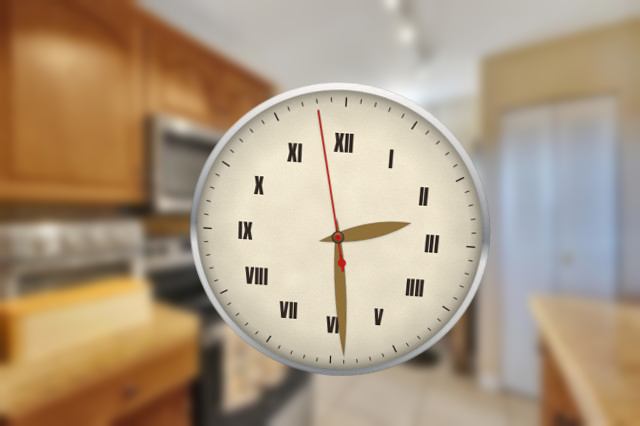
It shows 2h28m58s
